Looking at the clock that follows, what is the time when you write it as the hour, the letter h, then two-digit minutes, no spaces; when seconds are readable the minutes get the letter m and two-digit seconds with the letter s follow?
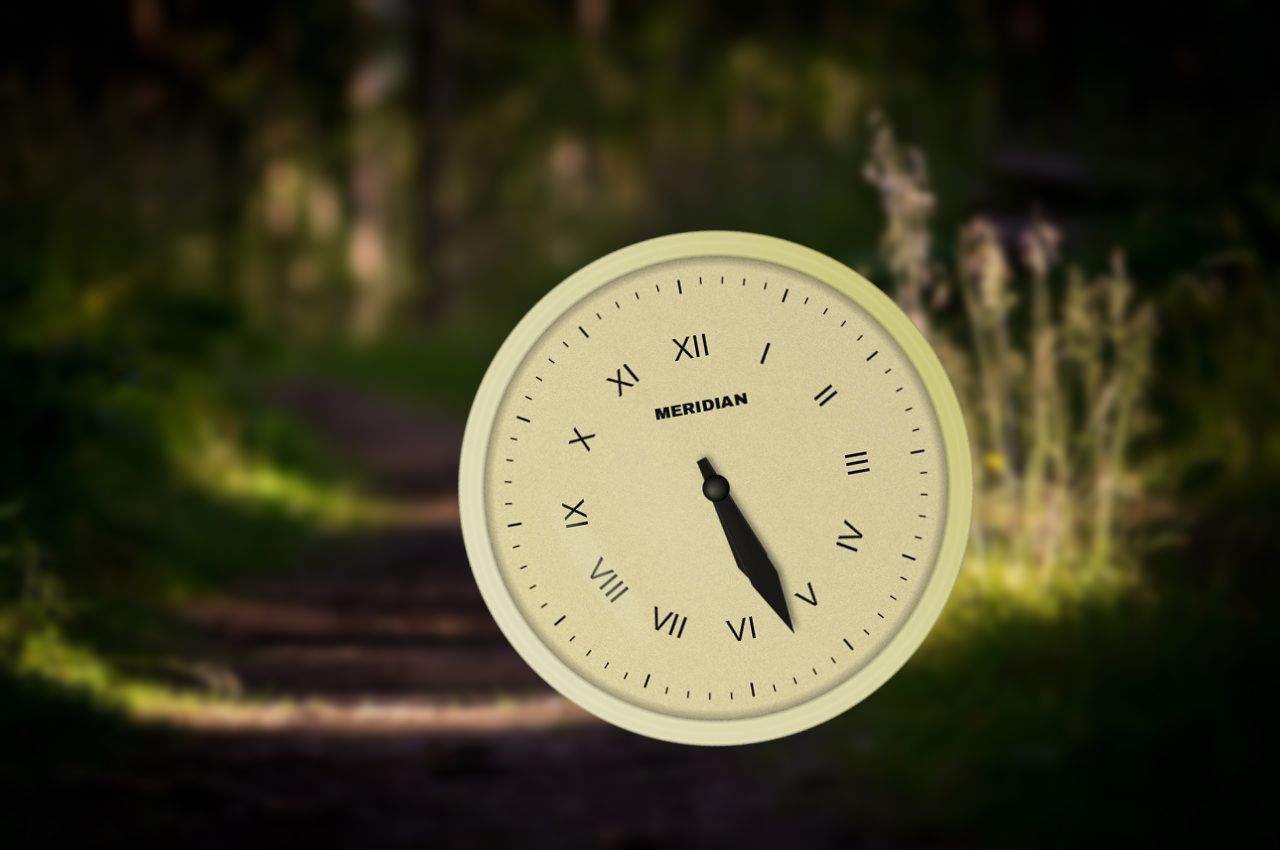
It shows 5h27
